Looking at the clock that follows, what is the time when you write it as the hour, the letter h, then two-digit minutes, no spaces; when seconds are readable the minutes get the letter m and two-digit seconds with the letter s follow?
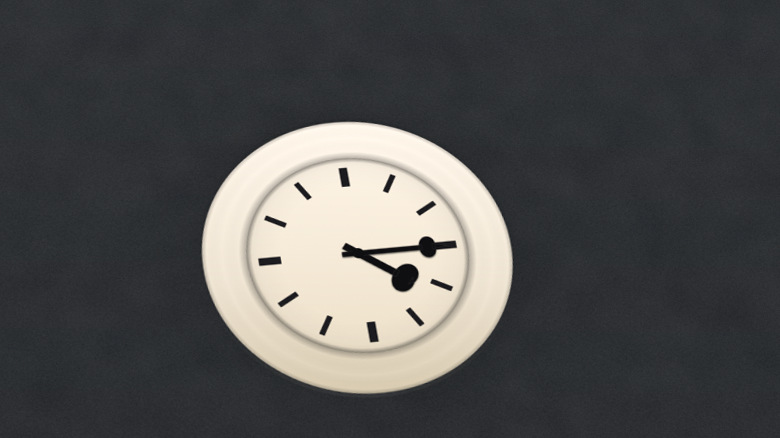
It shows 4h15
